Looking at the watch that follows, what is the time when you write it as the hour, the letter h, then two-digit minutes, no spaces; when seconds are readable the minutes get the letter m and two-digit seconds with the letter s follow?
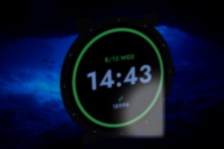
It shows 14h43
